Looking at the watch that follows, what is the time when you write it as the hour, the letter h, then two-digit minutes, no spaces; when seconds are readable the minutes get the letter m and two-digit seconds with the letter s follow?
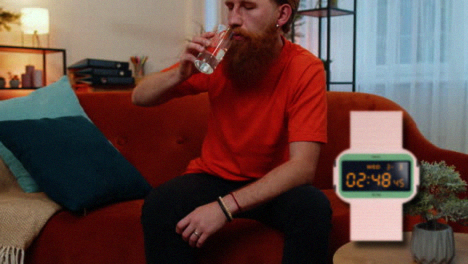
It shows 2h48
